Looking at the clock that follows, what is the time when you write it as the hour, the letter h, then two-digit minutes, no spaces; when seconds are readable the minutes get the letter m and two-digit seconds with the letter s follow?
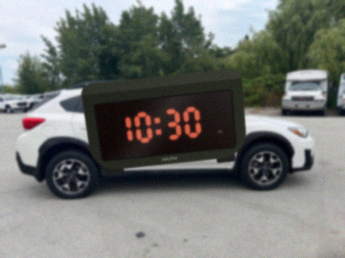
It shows 10h30
